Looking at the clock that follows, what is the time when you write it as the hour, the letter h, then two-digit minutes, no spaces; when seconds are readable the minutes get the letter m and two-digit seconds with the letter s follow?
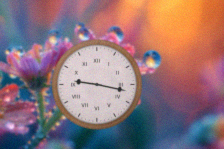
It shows 9h17
